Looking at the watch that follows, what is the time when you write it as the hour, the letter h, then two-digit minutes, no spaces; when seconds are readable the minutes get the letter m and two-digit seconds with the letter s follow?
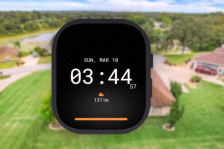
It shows 3h44
